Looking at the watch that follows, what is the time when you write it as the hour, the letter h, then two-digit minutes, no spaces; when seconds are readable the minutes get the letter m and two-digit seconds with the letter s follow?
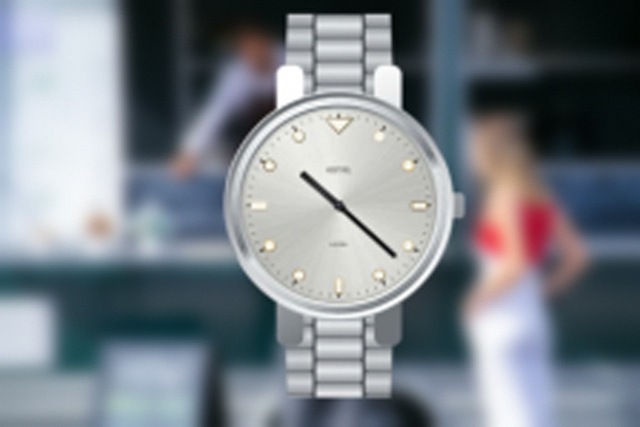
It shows 10h22
